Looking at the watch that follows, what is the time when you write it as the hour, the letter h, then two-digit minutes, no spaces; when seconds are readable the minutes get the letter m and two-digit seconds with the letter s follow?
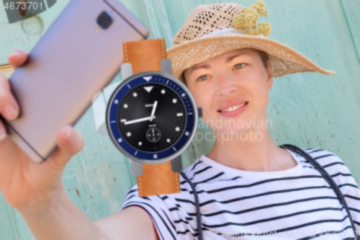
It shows 12h44
